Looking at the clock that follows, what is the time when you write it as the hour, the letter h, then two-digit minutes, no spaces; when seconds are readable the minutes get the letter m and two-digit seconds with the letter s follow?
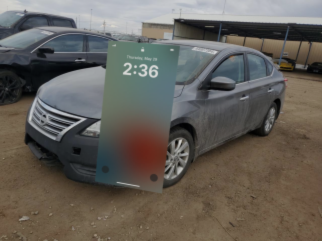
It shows 2h36
